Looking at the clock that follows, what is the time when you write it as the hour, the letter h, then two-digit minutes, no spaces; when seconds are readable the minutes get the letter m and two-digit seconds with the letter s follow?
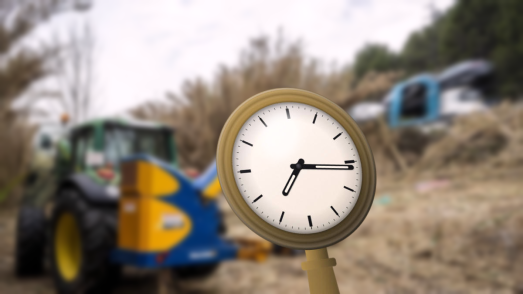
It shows 7h16
